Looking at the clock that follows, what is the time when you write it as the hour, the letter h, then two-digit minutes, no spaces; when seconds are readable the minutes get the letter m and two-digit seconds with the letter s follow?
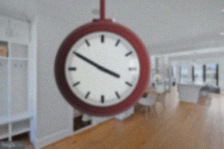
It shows 3h50
